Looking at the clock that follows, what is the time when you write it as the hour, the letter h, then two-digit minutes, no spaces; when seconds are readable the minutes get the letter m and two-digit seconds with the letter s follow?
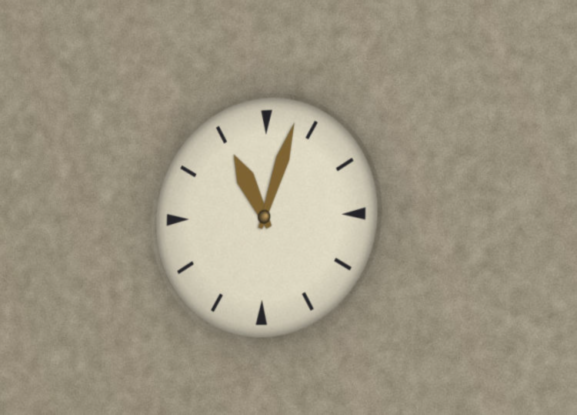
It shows 11h03
